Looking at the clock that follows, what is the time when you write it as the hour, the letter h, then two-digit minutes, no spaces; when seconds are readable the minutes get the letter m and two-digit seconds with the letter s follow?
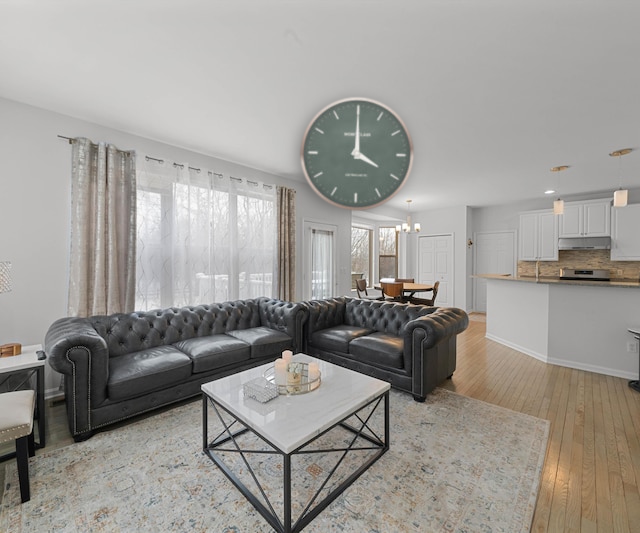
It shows 4h00
